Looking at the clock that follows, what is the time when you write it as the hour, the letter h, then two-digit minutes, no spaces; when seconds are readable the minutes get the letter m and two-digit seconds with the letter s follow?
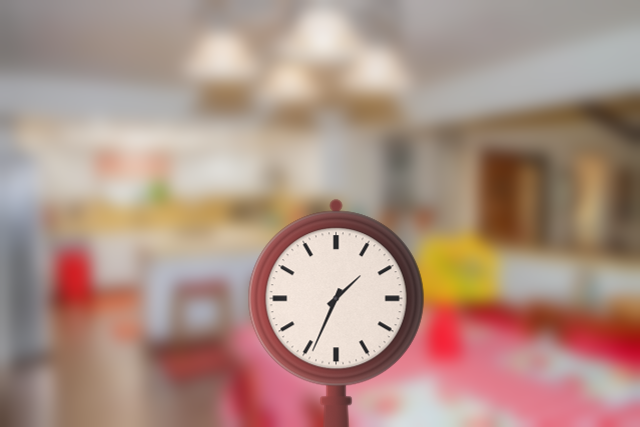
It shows 1h34
